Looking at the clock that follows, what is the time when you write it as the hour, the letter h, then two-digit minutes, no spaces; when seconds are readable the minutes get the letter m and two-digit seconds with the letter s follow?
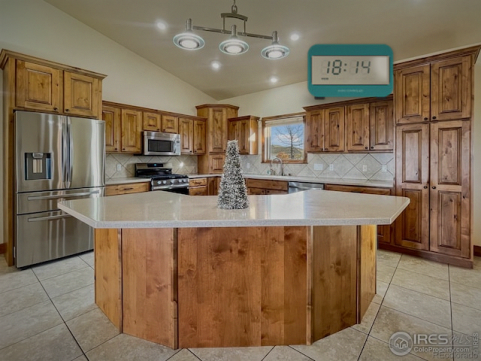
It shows 18h14
